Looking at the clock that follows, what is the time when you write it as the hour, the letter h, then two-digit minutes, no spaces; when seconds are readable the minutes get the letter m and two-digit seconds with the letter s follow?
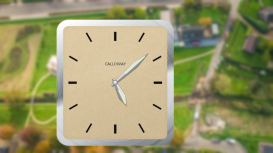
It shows 5h08
